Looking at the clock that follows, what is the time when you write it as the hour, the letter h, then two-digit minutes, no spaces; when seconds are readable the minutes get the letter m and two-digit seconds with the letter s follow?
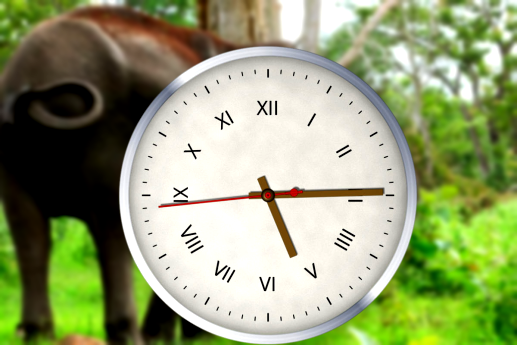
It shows 5h14m44s
